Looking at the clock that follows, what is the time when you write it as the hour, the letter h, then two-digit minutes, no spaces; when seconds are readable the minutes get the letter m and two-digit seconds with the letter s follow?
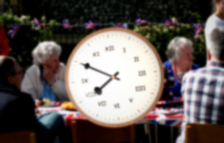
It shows 7h50
